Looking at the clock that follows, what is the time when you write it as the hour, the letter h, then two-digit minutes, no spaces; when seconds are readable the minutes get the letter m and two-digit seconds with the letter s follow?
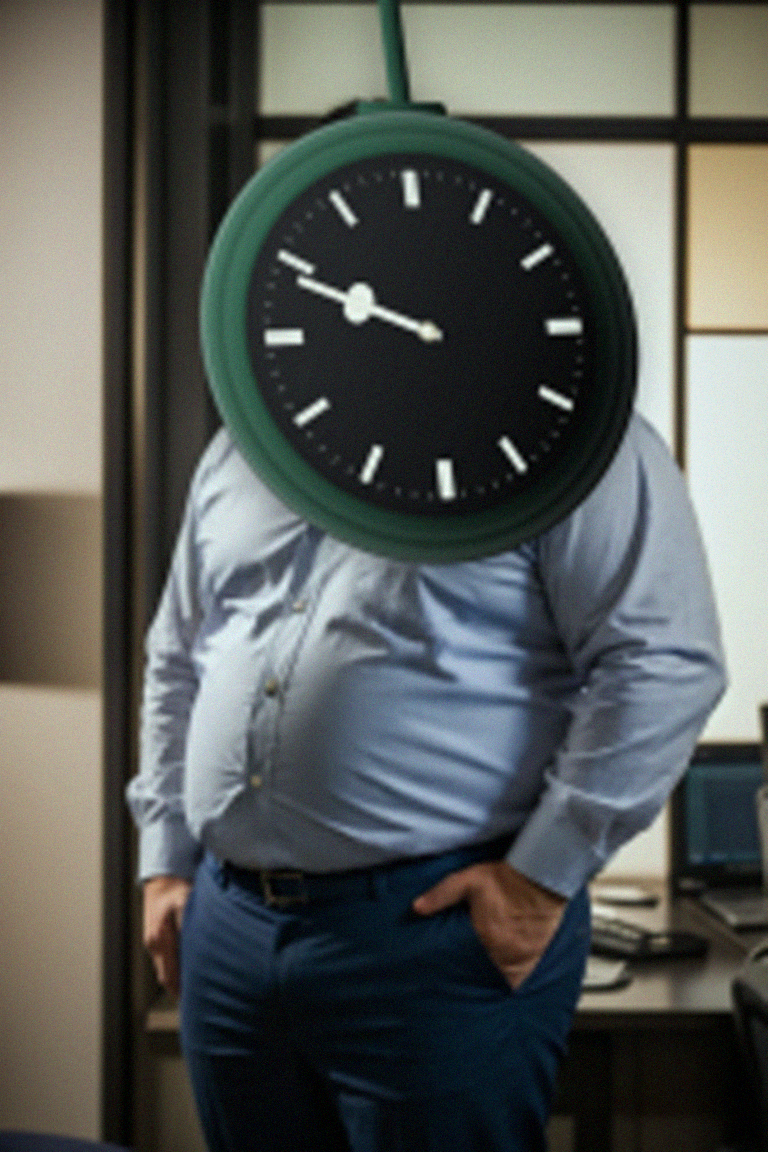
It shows 9h49
